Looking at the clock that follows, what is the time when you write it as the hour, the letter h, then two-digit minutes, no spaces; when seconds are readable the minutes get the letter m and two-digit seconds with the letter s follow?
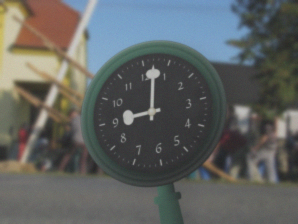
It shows 9h02
